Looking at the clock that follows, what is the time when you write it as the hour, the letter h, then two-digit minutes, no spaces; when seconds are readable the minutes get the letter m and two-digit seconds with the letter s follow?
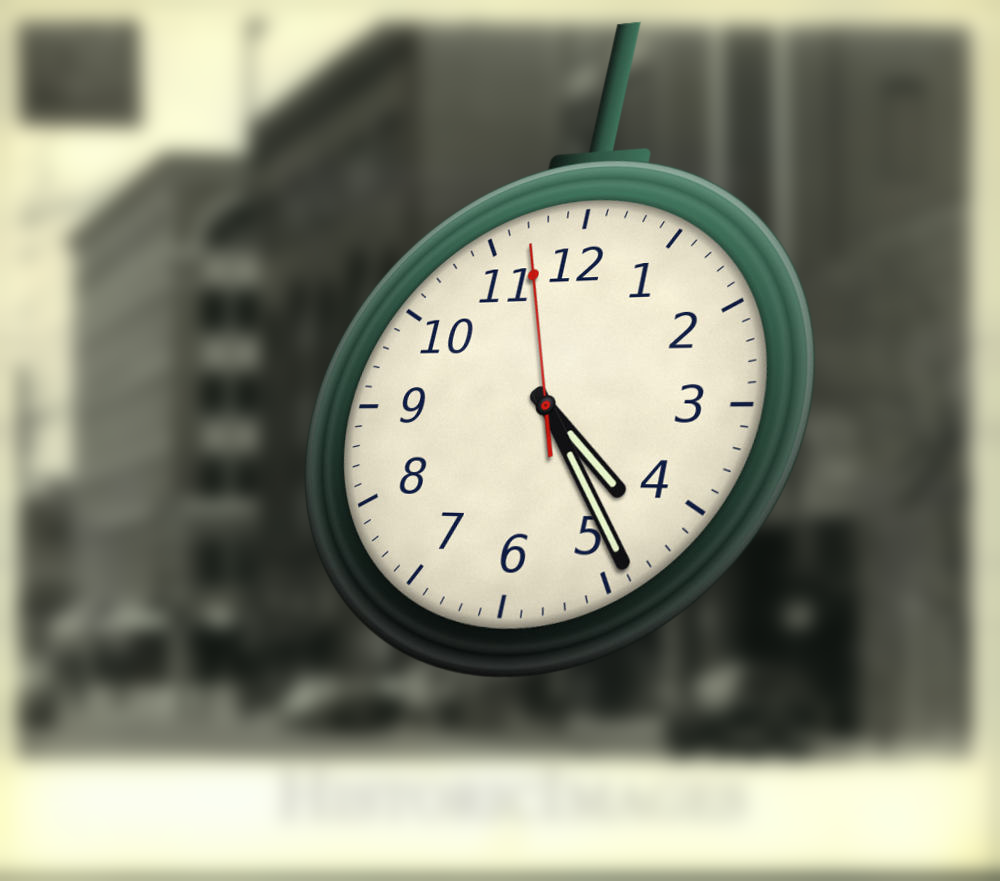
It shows 4h23m57s
